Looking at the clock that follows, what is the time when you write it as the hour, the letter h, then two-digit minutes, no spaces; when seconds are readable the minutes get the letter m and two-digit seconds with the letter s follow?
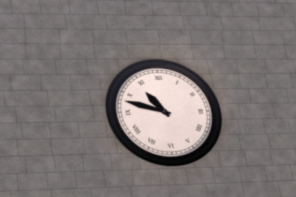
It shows 10h48
